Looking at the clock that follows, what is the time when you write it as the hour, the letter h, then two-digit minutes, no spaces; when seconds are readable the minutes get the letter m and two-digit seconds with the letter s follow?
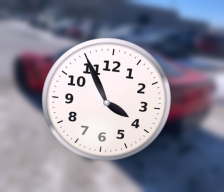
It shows 3h55
